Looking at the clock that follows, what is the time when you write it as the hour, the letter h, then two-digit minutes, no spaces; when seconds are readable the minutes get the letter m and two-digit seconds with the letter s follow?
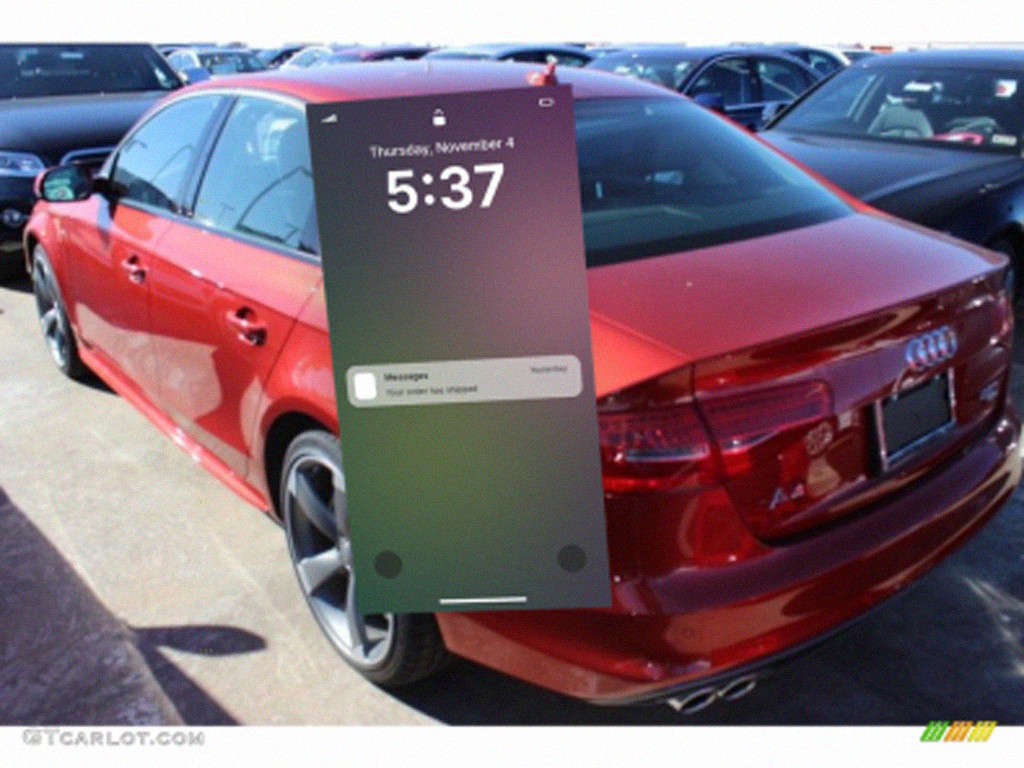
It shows 5h37
